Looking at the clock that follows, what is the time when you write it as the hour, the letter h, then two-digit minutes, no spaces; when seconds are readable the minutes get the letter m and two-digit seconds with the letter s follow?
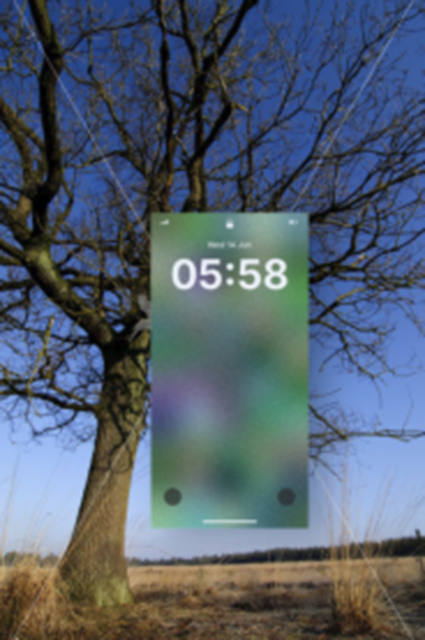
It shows 5h58
